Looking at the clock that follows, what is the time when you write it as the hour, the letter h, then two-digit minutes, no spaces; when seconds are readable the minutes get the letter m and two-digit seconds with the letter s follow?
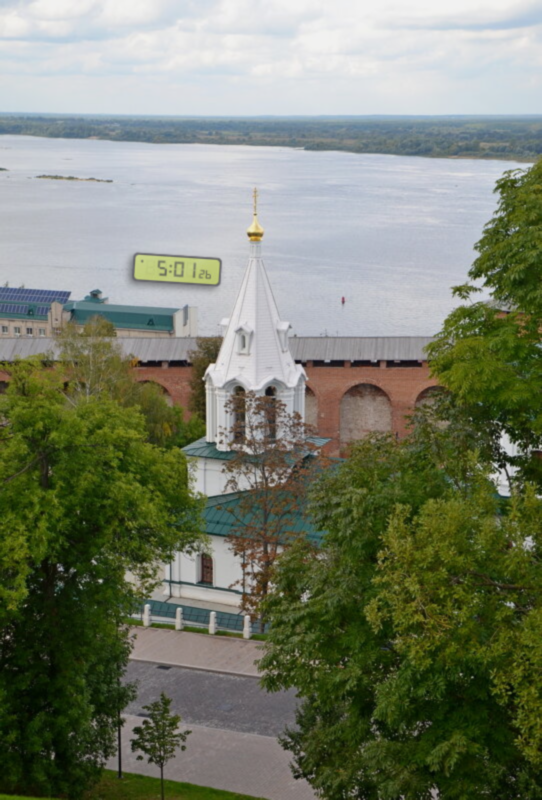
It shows 5h01
